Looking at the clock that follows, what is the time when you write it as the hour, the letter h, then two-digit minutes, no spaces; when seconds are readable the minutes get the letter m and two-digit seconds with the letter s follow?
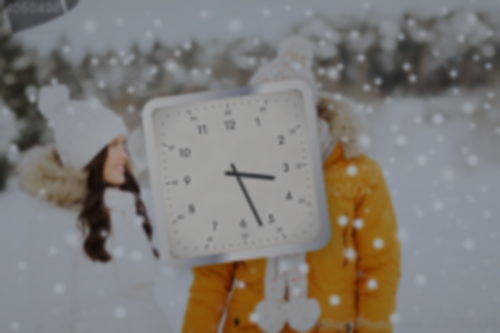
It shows 3h27
